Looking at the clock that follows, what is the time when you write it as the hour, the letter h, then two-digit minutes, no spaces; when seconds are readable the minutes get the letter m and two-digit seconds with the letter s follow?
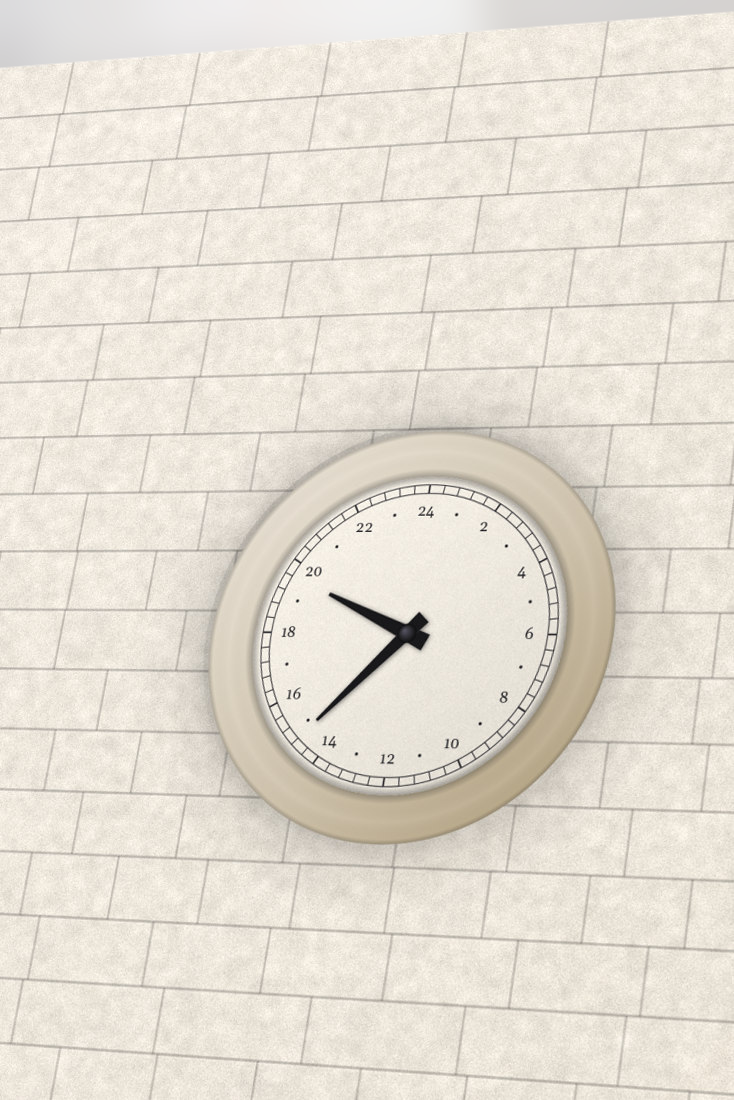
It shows 19h37
